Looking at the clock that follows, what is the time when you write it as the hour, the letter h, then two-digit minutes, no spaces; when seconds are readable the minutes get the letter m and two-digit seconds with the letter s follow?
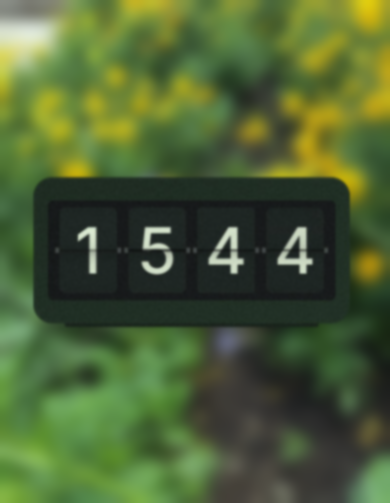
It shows 15h44
